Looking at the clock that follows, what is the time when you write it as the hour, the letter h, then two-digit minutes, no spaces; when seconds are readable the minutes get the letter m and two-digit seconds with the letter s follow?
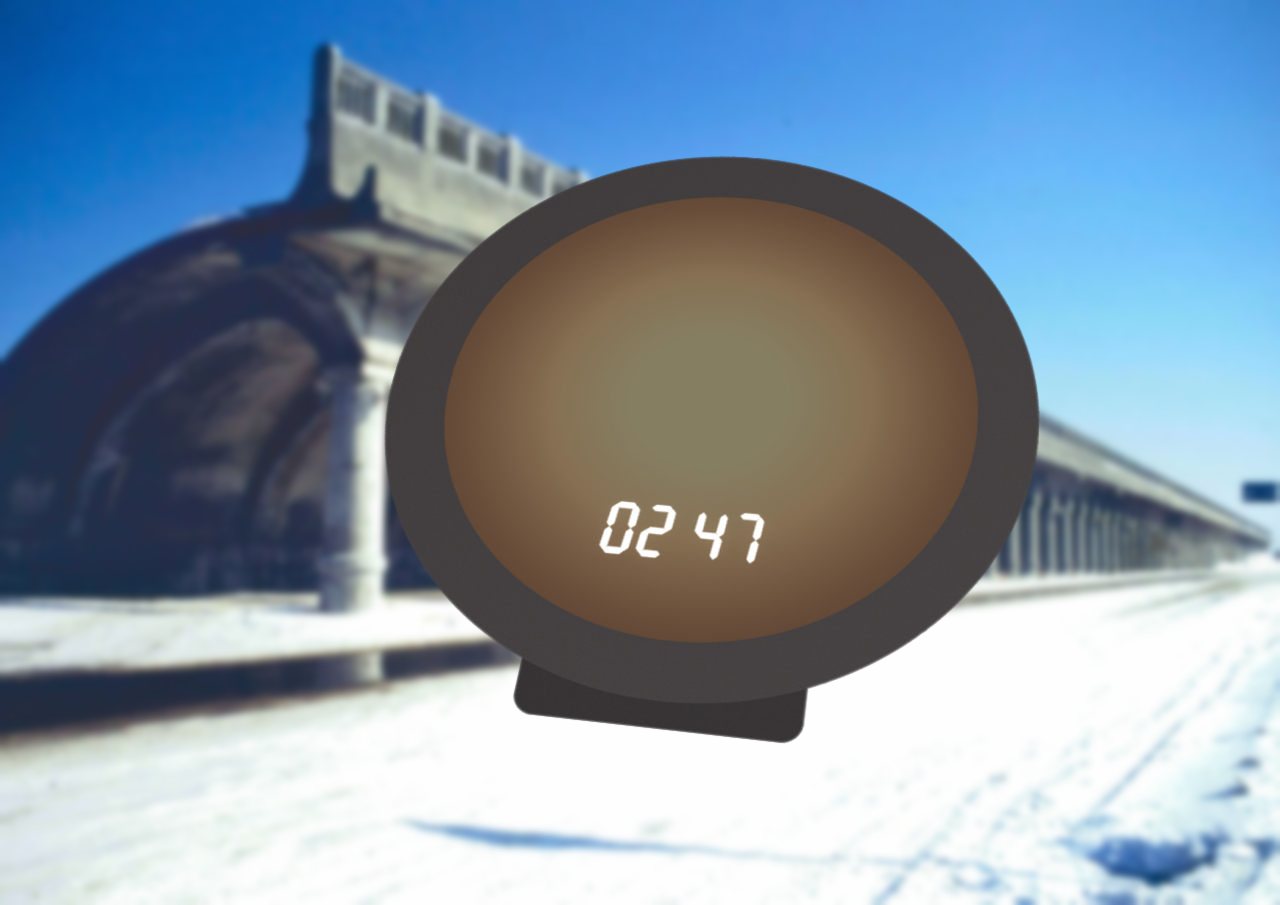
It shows 2h47
